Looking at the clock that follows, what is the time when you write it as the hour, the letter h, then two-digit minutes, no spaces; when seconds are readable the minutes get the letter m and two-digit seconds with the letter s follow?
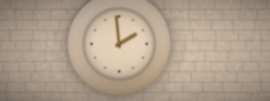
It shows 1h59
